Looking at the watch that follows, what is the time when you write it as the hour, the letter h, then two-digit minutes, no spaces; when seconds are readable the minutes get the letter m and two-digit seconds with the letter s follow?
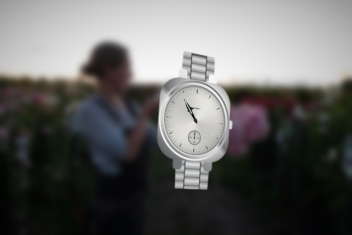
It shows 10h54
